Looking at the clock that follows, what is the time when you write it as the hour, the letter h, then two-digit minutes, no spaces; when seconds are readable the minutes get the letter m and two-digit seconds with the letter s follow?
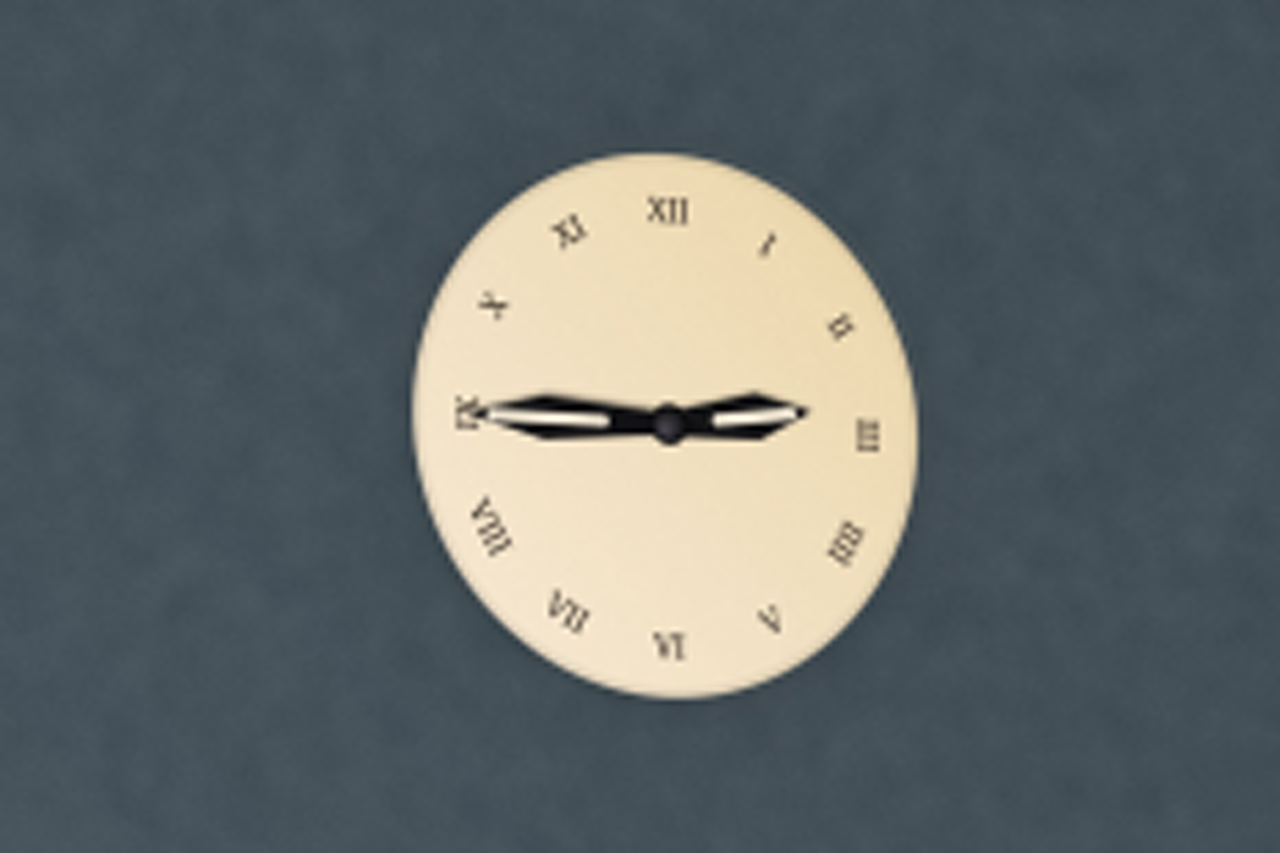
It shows 2h45
